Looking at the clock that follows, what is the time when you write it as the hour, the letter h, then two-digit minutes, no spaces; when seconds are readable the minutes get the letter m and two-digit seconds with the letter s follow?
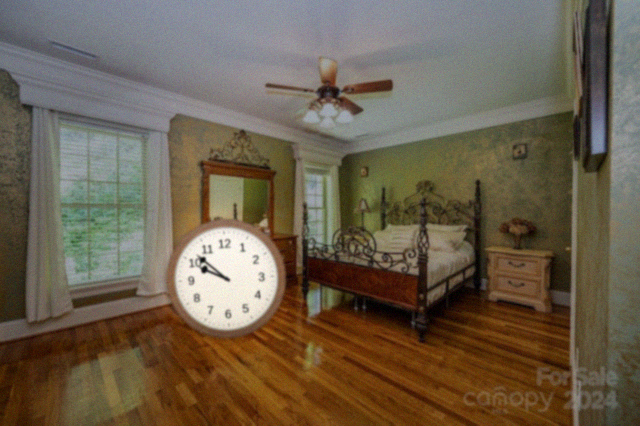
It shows 9h52
